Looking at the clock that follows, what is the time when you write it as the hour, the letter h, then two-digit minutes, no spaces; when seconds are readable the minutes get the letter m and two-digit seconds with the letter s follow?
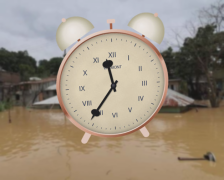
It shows 11h36
